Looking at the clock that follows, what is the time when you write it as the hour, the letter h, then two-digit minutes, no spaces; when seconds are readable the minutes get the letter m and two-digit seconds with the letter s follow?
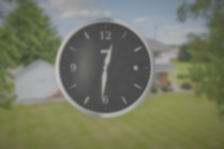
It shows 12h31
